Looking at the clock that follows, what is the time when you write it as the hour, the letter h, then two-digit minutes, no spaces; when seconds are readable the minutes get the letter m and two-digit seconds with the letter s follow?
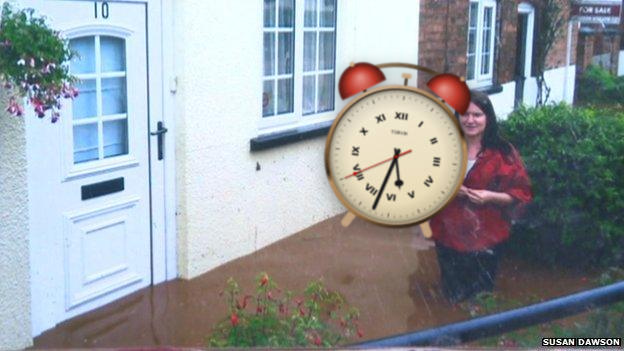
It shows 5h32m40s
